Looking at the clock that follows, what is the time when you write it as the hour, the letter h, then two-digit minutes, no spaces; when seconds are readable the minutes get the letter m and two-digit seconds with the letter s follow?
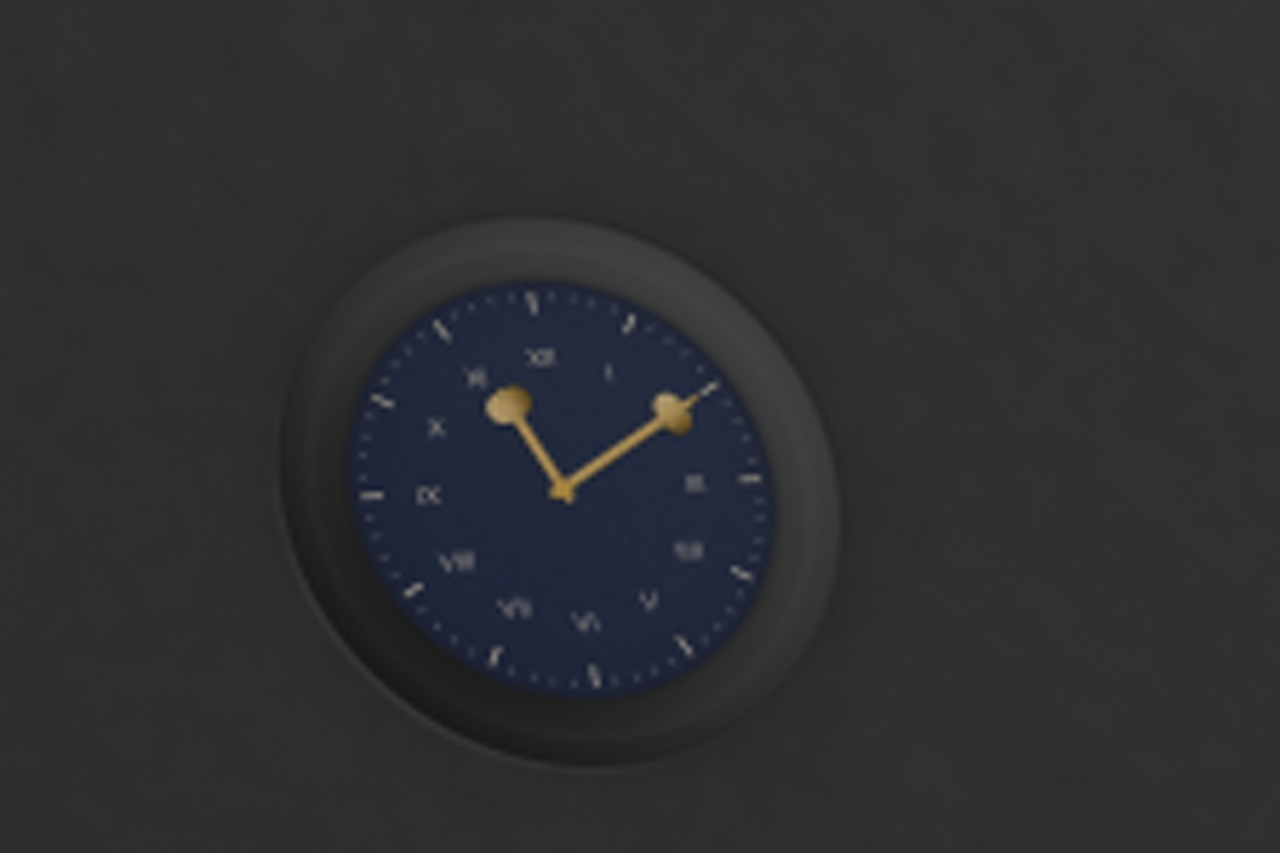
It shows 11h10
